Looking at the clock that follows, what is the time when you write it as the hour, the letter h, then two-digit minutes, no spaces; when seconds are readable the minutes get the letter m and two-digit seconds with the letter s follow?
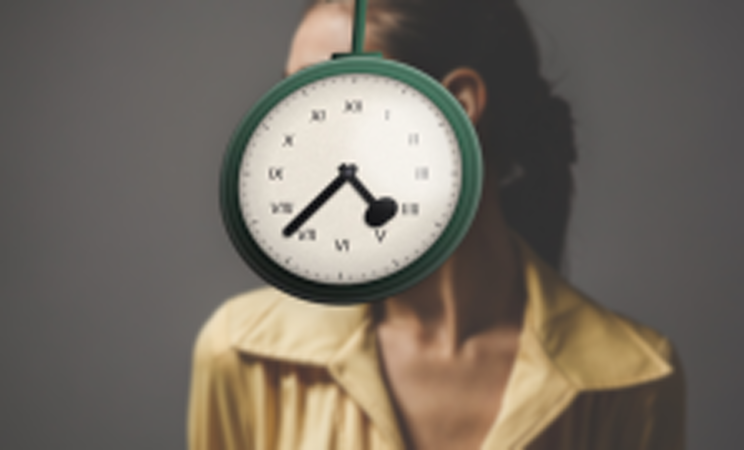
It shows 4h37
